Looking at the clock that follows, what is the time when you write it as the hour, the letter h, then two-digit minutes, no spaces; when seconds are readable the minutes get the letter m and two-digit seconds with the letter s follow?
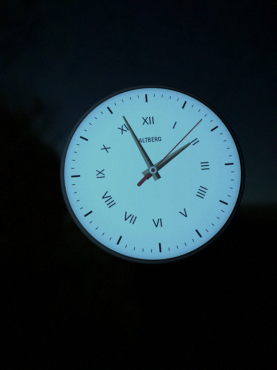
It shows 1h56m08s
